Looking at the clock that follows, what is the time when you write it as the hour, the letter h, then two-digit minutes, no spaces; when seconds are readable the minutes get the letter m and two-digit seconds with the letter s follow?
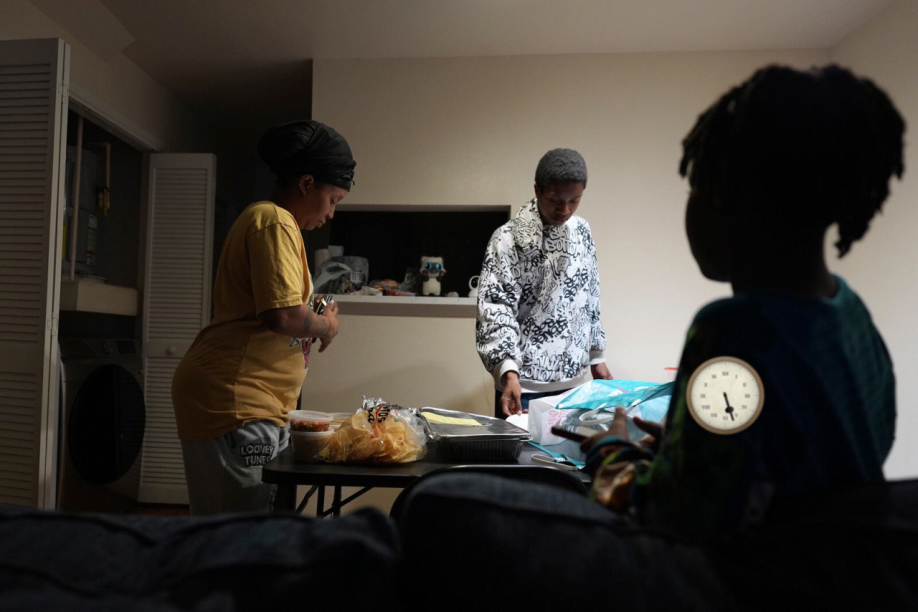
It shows 5h27
